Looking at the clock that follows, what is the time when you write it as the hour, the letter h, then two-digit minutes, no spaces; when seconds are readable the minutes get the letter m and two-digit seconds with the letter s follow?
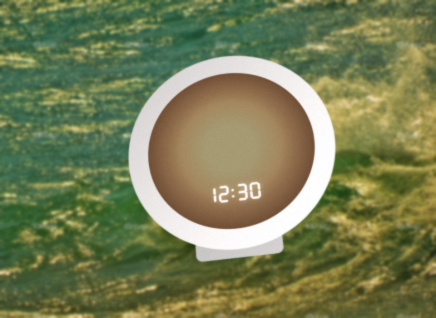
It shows 12h30
